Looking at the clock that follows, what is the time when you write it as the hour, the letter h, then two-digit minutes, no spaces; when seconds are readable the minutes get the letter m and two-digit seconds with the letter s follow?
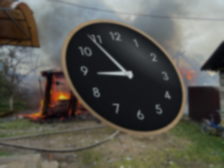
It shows 8h54
